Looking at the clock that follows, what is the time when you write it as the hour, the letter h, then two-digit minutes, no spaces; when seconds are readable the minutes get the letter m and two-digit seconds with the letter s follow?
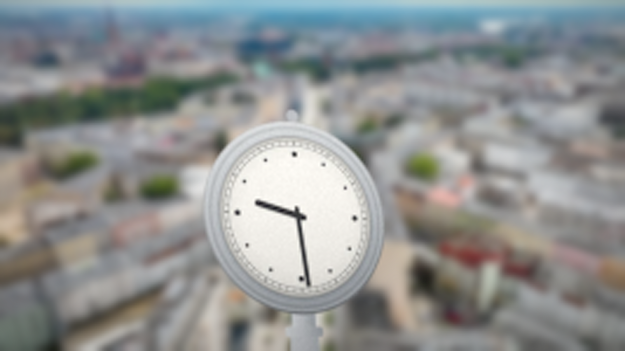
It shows 9h29
